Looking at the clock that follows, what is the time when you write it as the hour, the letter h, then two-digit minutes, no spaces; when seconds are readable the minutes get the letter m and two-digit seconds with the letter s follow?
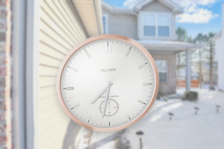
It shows 7h32
